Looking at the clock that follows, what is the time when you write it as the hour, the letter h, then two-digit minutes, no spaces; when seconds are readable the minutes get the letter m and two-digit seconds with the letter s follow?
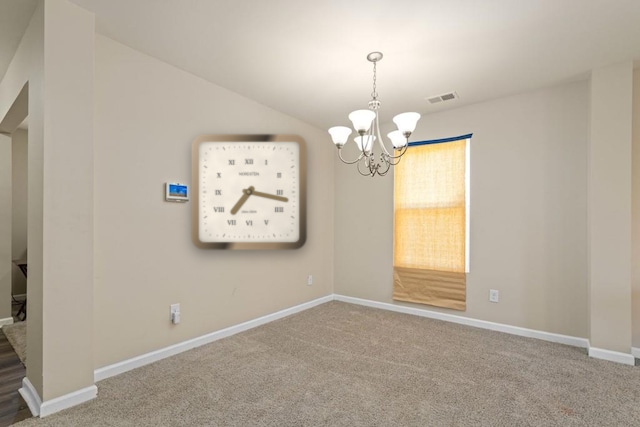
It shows 7h17
